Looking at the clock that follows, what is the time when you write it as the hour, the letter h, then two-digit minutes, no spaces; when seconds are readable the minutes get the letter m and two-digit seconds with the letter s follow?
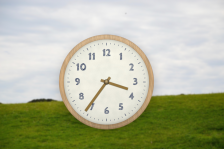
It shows 3h36
